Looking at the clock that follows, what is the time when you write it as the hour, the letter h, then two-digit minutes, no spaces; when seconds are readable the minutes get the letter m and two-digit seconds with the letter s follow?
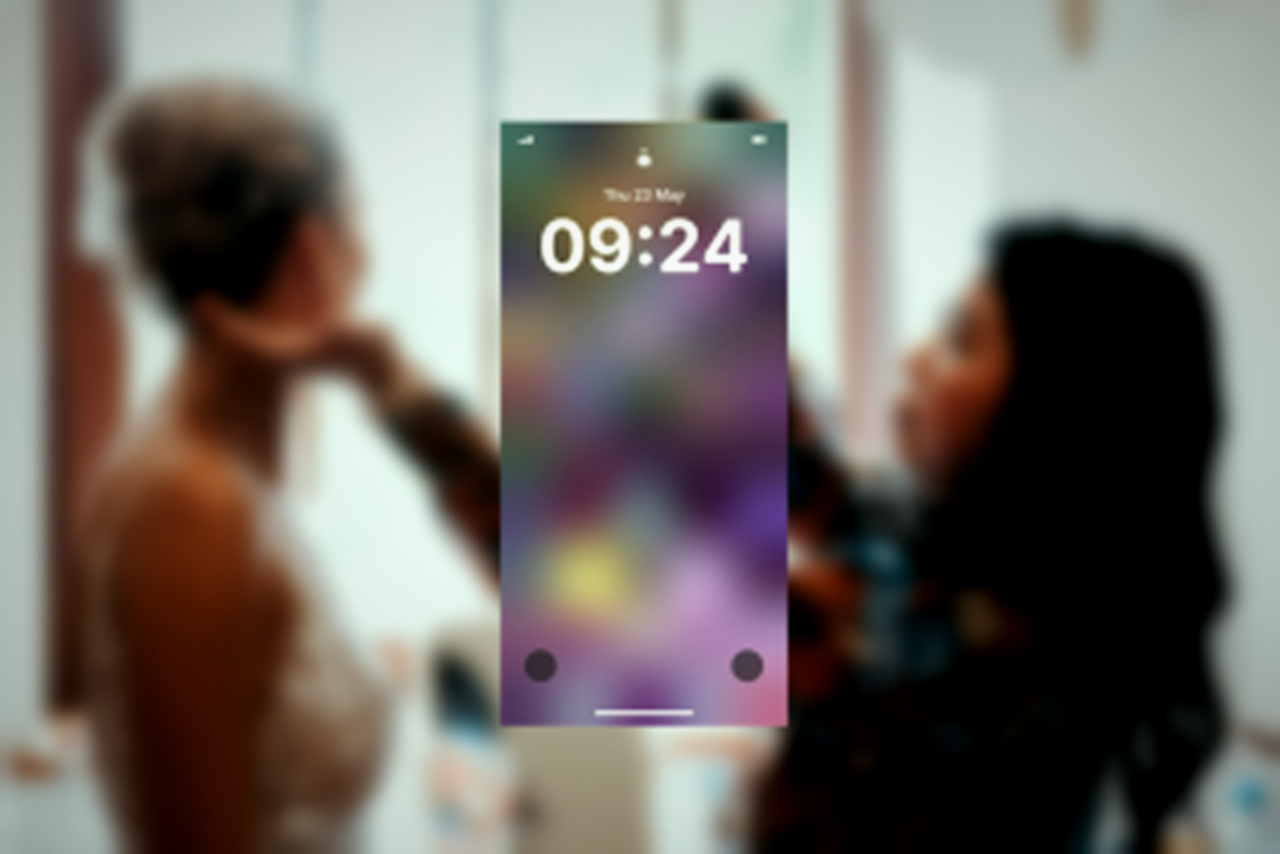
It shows 9h24
